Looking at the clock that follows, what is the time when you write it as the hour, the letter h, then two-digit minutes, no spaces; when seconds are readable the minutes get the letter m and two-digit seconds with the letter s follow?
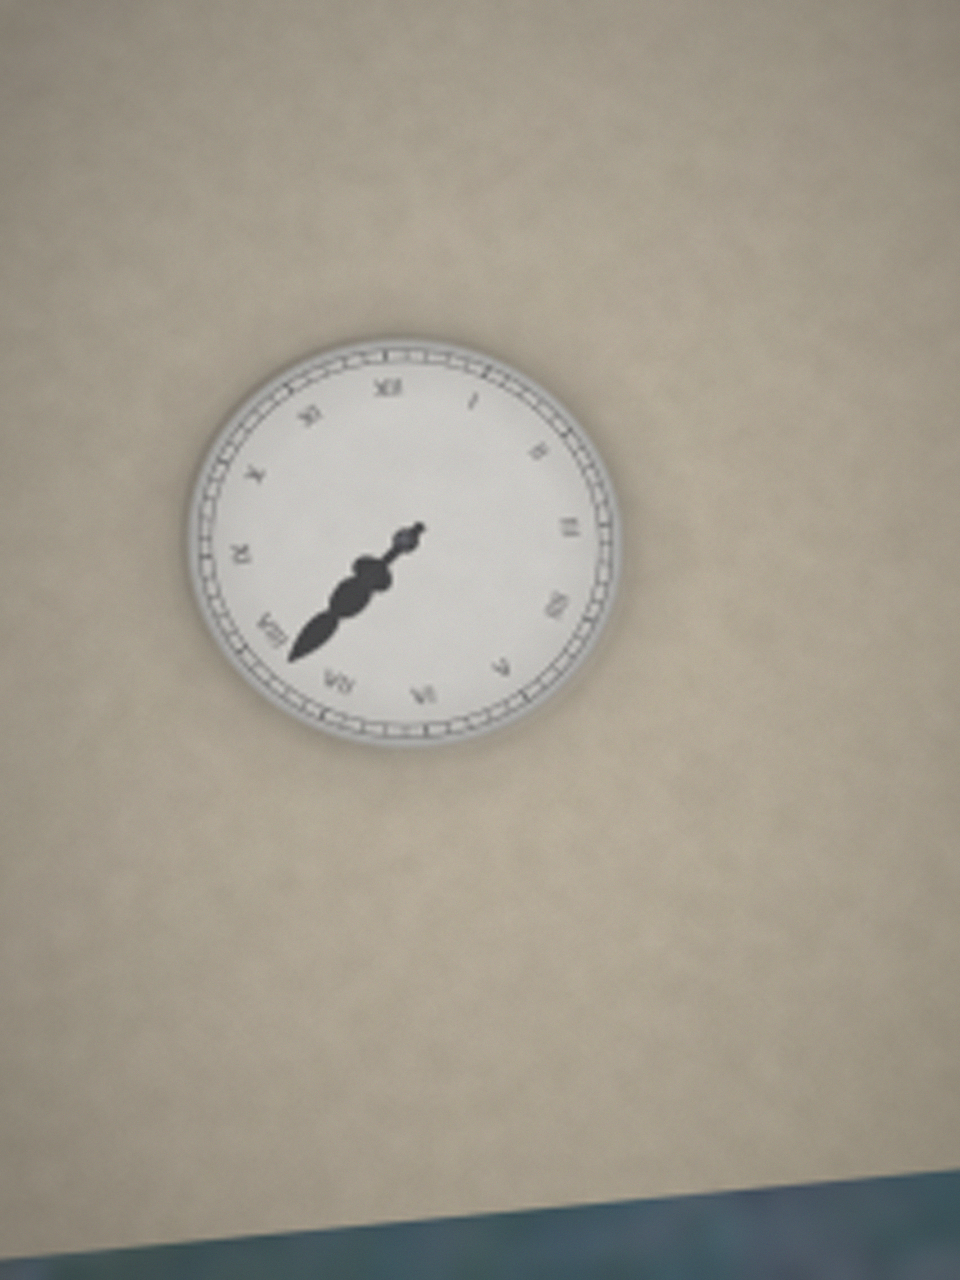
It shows 7h38
